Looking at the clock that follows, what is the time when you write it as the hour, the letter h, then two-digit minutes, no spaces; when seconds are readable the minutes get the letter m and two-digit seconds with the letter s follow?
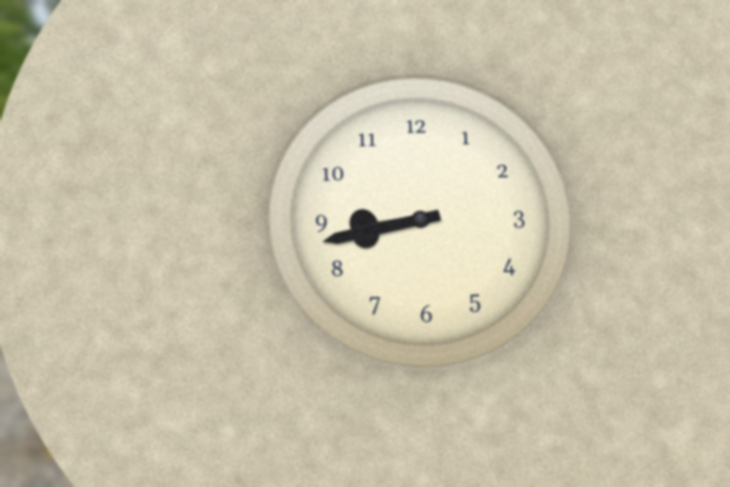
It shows 8h43
